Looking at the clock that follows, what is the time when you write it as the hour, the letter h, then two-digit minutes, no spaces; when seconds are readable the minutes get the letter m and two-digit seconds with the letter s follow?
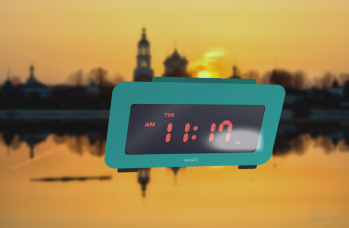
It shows 11h17
